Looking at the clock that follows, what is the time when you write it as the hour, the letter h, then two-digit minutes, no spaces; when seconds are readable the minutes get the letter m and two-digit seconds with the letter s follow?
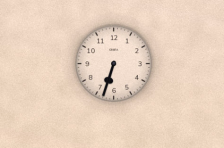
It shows 6h33
